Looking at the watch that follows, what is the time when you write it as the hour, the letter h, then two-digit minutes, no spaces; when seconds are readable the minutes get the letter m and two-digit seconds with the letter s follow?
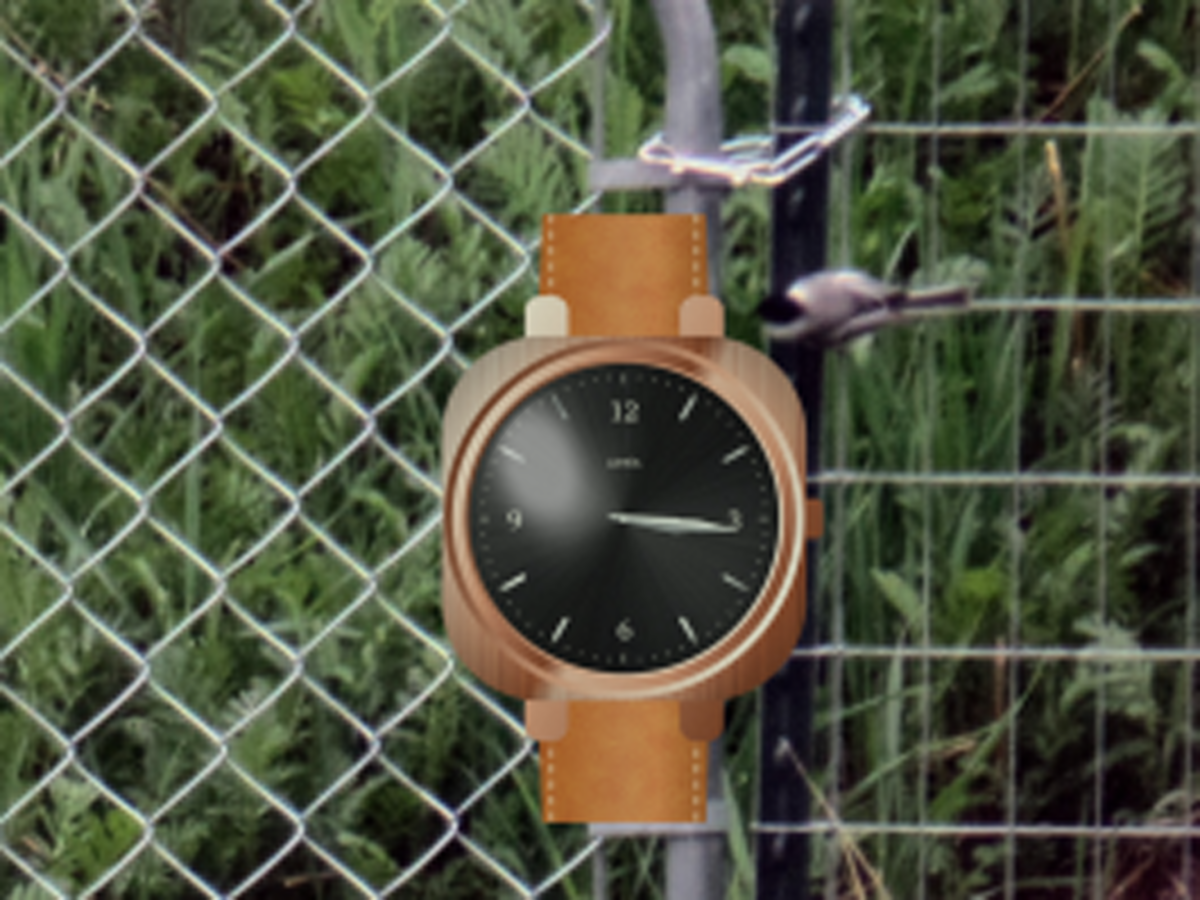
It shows 3h16
